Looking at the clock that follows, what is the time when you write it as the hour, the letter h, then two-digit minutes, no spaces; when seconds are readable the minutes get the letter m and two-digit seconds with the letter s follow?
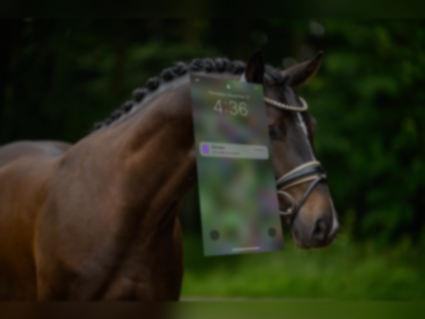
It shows 4h36
